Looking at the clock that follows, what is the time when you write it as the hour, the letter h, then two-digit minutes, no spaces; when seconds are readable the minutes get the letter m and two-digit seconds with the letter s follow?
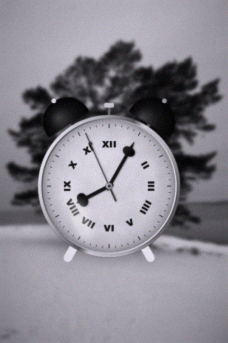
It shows 8h04m56s
